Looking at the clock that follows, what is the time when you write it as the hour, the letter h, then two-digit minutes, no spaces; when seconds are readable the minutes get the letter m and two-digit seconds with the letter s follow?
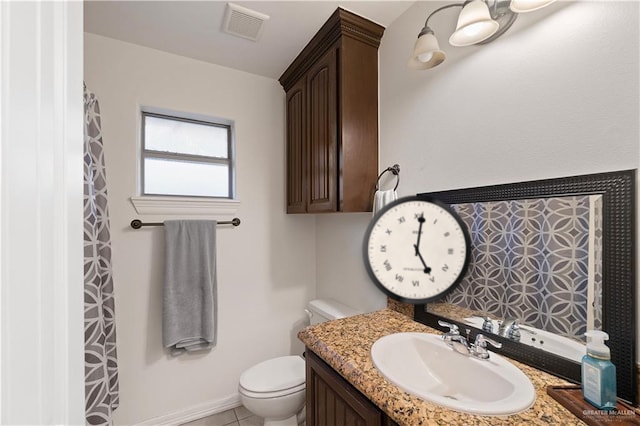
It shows 5h01
